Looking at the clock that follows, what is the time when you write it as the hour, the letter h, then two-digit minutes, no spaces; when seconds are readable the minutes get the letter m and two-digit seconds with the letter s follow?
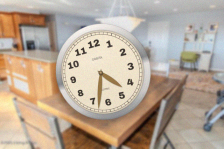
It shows 4h33
